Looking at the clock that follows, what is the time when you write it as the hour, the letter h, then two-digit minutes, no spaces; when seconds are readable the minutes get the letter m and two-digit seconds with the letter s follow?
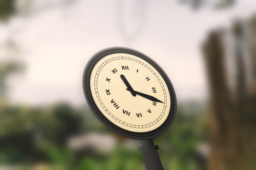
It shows 11h19
